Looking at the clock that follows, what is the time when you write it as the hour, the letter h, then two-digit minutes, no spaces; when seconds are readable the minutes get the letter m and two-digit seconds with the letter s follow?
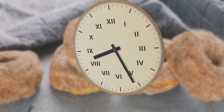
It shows 8h26
